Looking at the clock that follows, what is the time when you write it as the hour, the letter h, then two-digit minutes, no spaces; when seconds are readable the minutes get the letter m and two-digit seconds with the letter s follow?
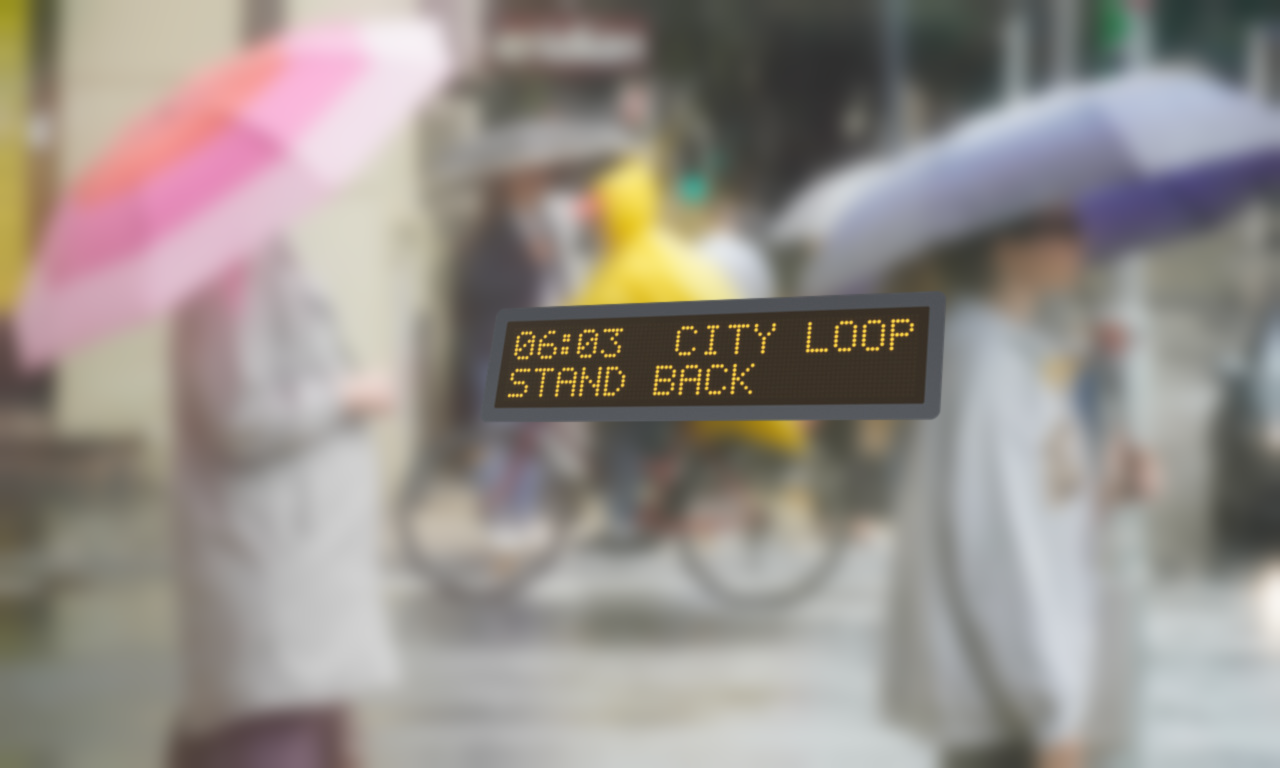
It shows 6h03
